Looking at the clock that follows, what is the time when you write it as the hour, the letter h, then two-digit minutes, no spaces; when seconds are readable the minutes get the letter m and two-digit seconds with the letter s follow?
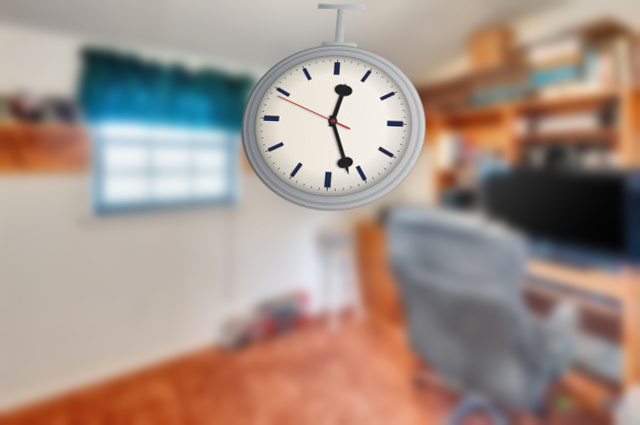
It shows 12h26m49s
